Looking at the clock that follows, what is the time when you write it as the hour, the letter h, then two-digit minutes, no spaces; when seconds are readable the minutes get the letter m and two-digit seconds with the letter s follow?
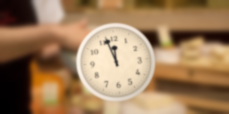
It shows 11h57
